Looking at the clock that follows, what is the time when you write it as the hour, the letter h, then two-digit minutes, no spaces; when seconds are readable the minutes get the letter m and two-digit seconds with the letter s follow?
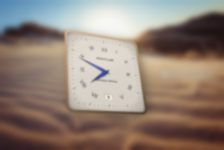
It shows 7h49
